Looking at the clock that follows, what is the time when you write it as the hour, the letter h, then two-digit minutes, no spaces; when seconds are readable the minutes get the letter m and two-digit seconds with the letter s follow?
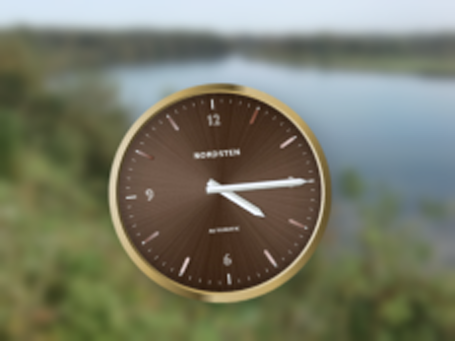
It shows 4h15
